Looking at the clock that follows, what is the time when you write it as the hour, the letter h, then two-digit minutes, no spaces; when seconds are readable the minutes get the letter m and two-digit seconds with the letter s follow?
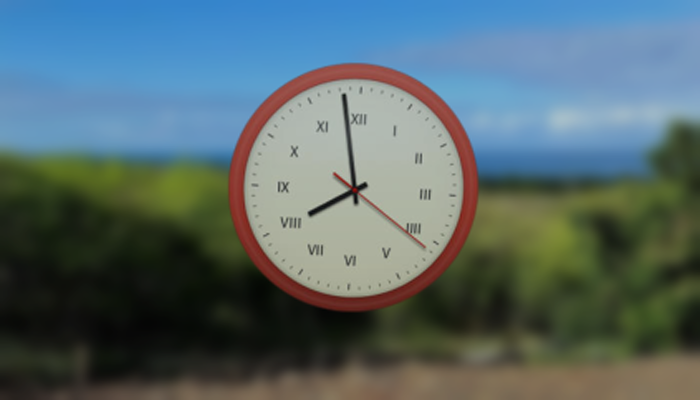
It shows 7h58m21s
